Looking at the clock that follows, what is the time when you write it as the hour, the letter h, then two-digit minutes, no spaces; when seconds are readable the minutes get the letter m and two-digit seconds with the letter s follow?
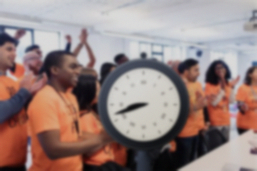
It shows 8h42
